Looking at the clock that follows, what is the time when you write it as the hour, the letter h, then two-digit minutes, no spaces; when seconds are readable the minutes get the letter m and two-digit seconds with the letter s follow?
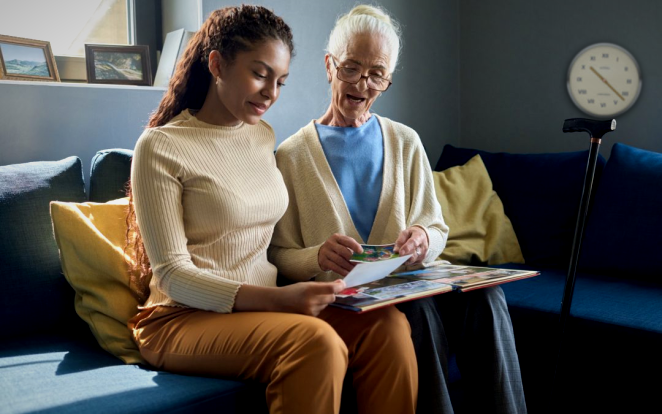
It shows 10h22
